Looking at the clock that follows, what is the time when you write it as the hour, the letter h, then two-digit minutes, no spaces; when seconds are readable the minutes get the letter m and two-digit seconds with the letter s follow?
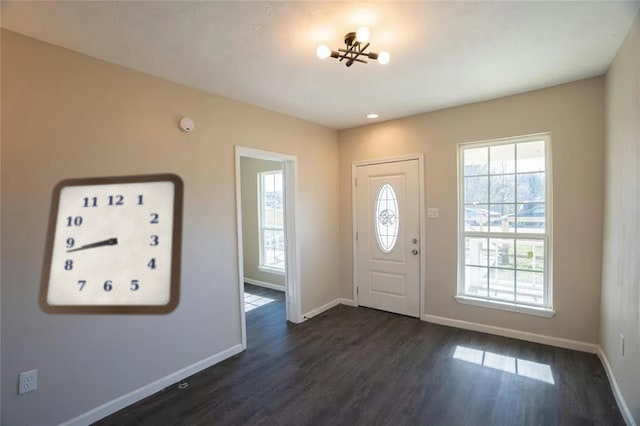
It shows 8h43
